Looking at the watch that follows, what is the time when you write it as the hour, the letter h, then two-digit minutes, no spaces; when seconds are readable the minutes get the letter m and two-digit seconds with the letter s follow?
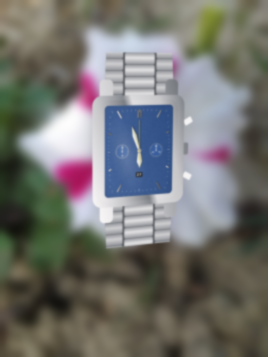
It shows 5h57
